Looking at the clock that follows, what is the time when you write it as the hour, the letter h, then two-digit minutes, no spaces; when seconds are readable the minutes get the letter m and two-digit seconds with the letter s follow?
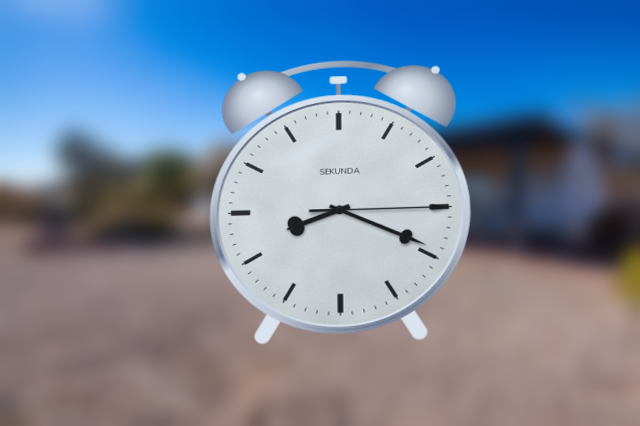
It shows 8h19m15s
